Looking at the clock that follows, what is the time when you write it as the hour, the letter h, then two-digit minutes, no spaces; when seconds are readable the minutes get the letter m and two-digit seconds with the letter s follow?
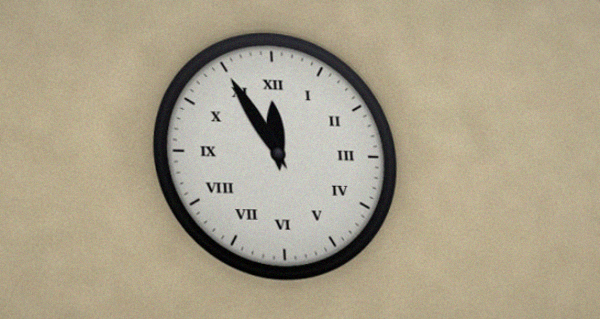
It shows 11h55
